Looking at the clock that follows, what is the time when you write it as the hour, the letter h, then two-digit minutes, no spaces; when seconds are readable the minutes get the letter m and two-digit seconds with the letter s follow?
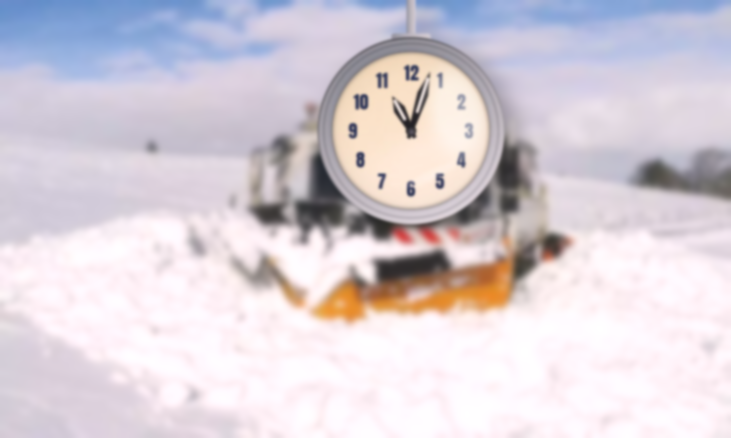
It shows 11h03
